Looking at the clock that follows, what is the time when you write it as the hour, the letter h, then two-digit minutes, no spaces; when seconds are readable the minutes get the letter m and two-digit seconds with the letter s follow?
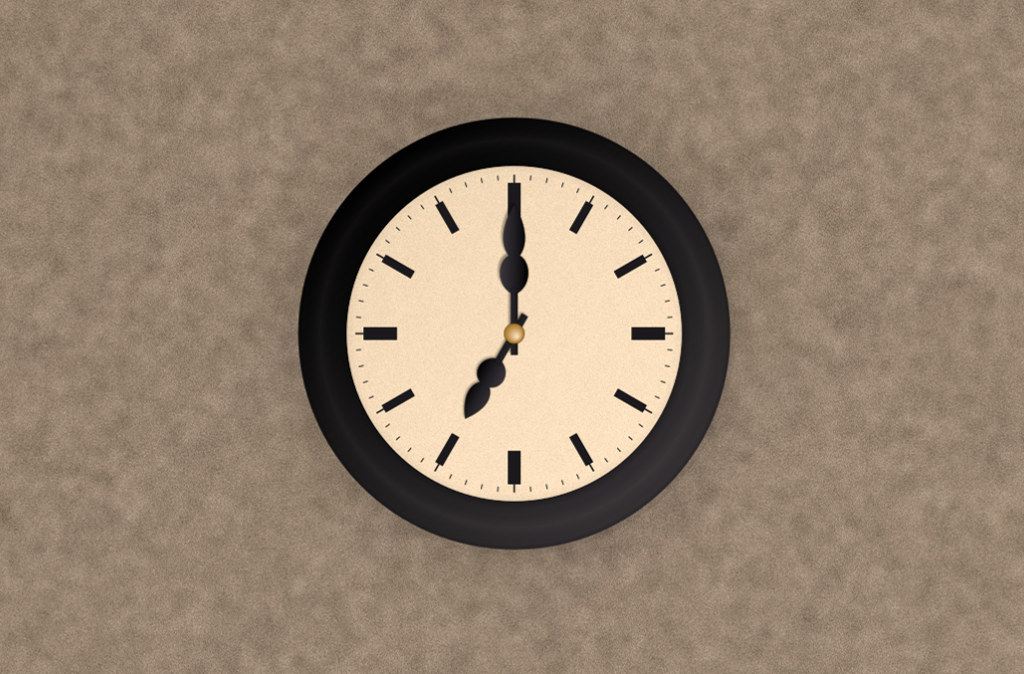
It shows 7h00
